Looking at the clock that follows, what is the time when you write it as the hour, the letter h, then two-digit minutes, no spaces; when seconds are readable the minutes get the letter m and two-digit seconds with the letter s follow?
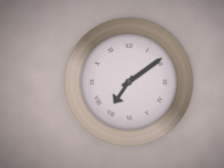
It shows 7h09
